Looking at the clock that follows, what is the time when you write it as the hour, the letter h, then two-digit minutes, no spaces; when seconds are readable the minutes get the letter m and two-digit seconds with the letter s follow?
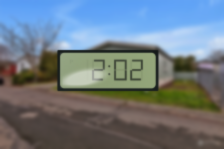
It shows 2h02
